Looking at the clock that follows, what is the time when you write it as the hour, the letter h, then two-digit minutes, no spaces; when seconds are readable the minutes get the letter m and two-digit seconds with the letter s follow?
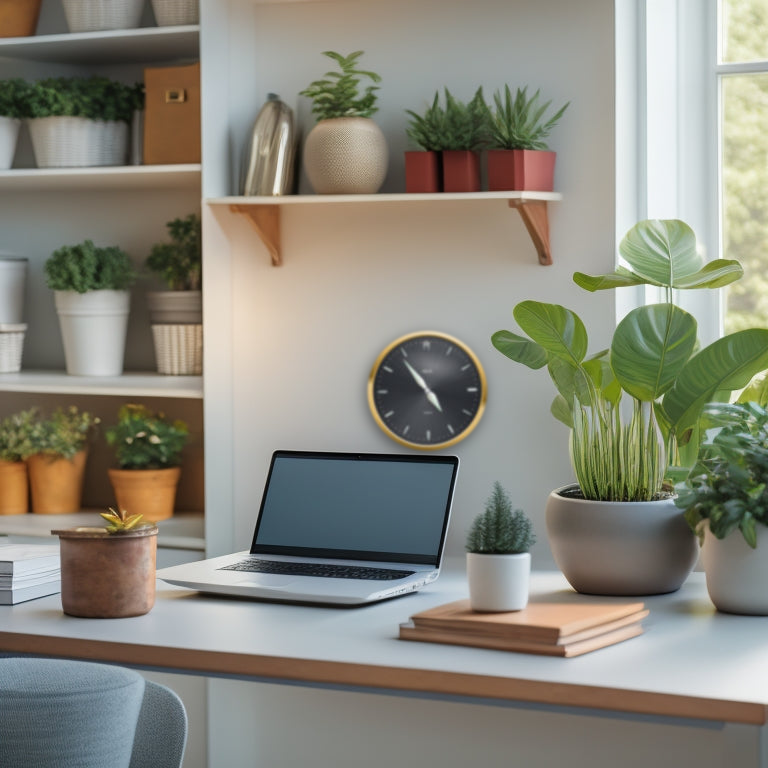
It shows 4h54
